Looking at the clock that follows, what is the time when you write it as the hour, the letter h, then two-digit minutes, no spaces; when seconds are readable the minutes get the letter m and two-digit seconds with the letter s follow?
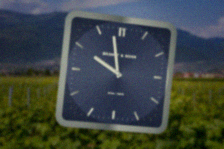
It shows 9h58
